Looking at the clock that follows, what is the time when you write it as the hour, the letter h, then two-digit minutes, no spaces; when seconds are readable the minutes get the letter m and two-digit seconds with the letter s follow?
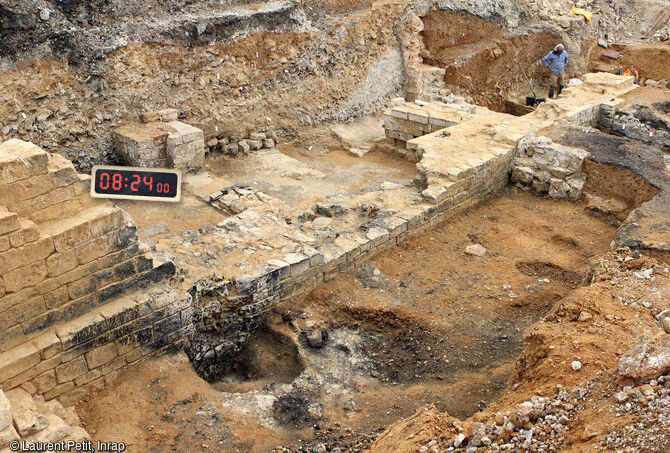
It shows 8h24m00s
